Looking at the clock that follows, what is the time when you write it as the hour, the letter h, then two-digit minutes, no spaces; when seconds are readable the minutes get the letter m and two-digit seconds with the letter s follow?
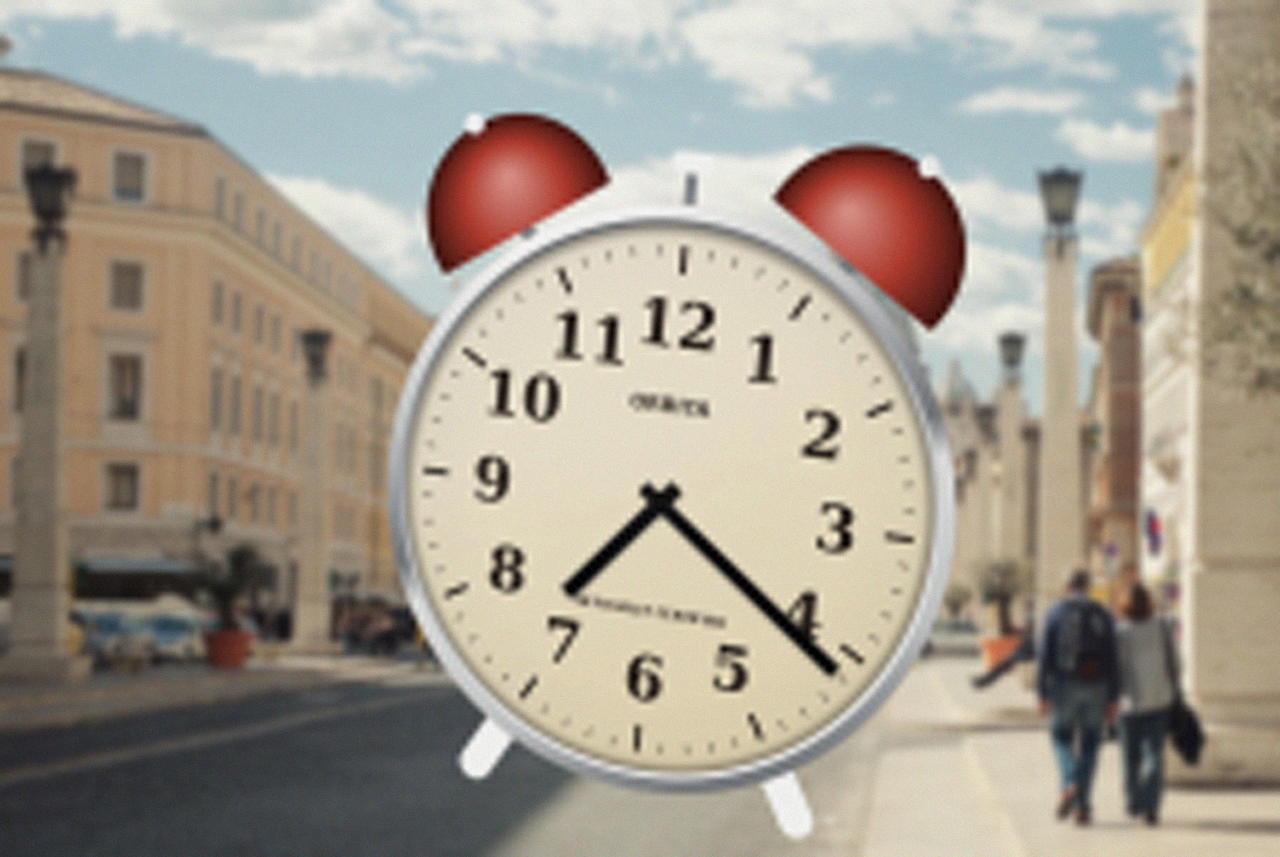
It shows 7h21
